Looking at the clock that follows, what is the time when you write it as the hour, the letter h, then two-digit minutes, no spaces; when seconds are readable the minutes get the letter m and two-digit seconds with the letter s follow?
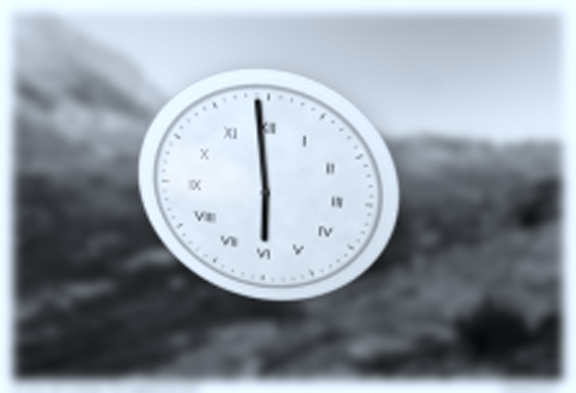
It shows 5h59
